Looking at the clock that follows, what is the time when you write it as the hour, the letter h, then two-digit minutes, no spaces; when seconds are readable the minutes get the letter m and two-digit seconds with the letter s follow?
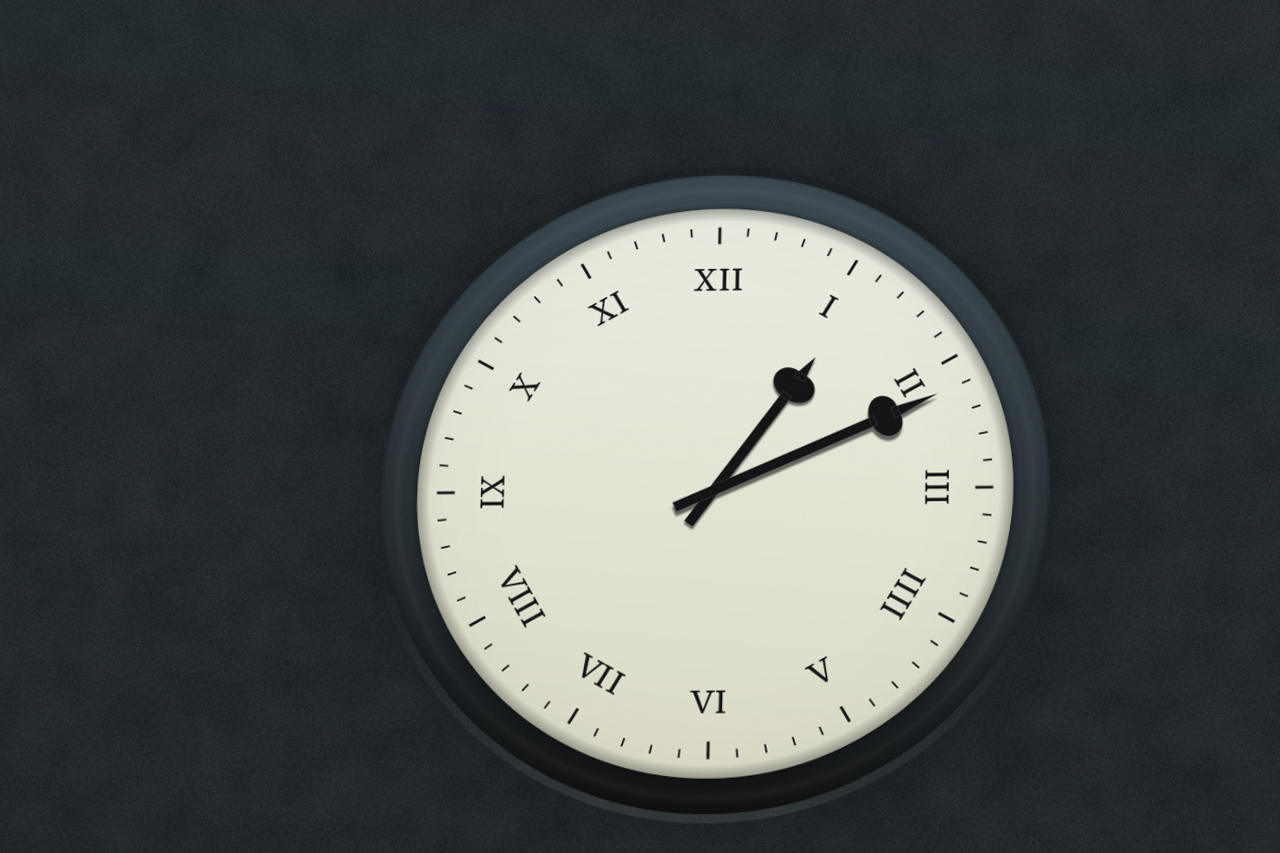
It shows 1h11
